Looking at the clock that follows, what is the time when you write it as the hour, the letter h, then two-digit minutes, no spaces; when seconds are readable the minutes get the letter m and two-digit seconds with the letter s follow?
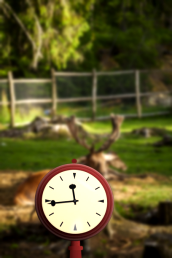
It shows 11h44
